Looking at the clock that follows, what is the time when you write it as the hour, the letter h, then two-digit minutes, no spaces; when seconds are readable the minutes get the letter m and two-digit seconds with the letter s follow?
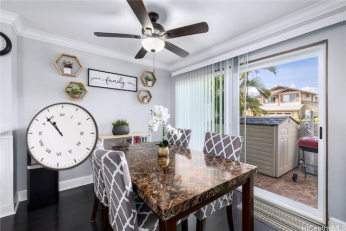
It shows 10h53
